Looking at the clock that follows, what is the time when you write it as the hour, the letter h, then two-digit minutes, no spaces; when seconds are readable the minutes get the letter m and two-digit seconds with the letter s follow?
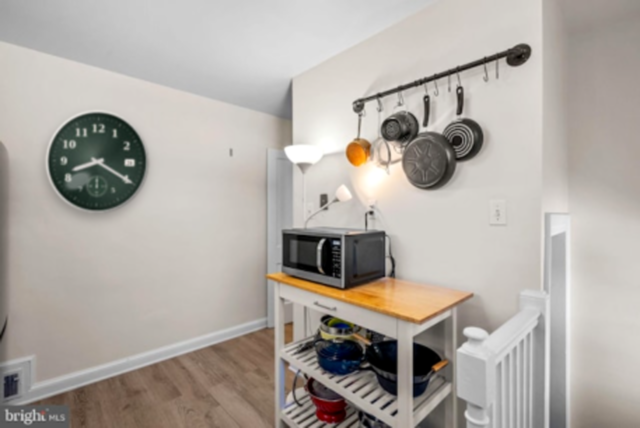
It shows 8h20
